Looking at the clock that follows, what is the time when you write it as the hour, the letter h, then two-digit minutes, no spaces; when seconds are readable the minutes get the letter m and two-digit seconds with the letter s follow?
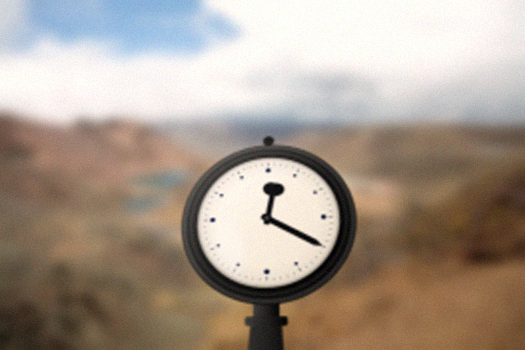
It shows 12h20
